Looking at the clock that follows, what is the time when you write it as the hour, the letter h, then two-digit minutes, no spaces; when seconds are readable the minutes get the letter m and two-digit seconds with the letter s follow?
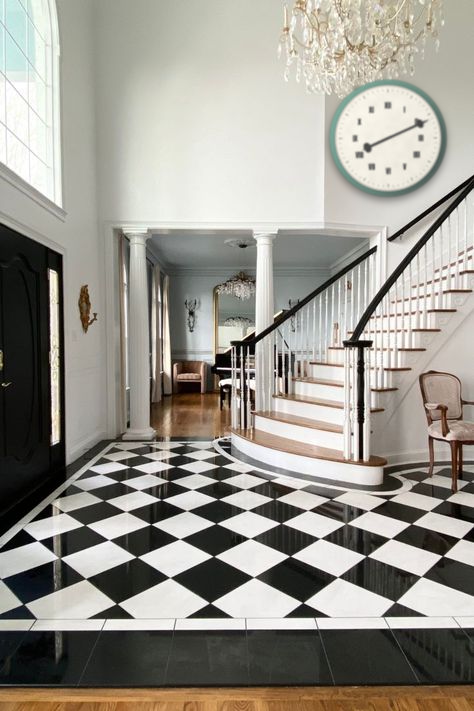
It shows 8h11
